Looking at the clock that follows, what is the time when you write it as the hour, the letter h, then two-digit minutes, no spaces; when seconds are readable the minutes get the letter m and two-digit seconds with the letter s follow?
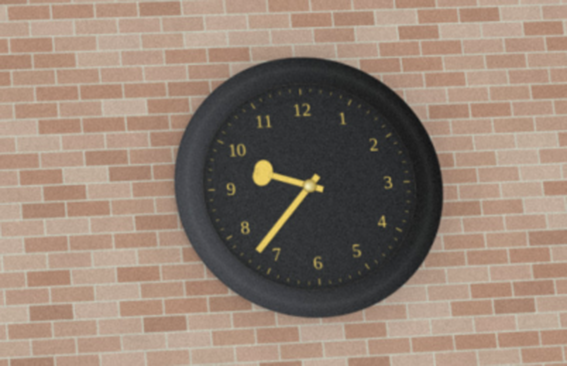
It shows 9h37
